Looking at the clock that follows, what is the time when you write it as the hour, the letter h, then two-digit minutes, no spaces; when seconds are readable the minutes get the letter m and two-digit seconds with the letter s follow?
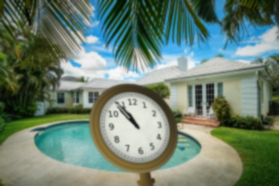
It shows 10h54
